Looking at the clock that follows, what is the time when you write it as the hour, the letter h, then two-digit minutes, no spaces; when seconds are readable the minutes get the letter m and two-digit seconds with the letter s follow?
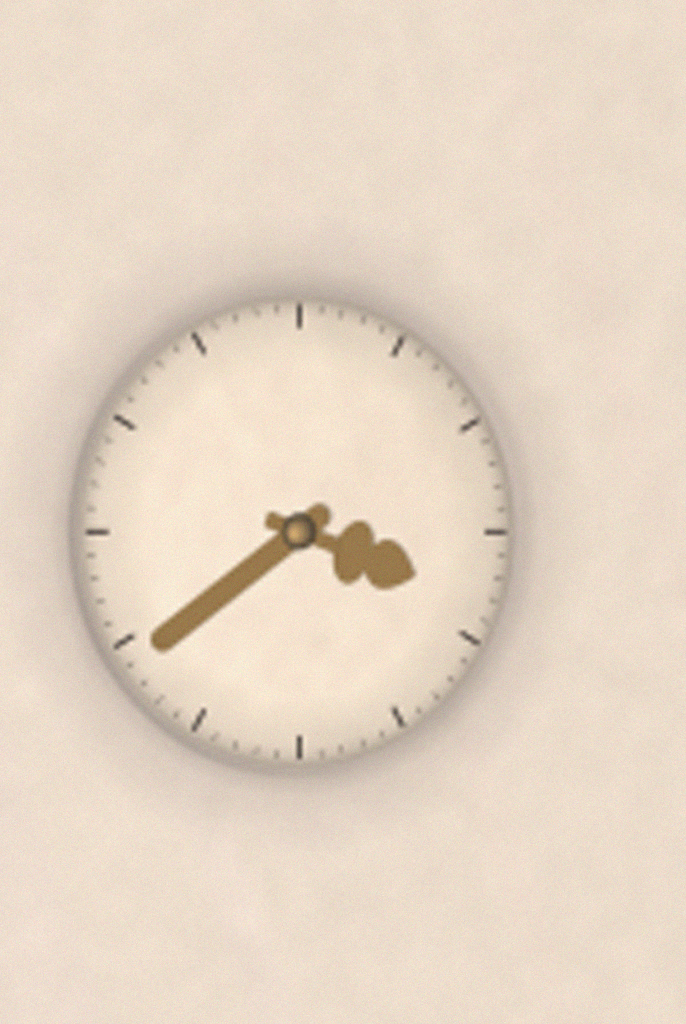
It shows 3h39
